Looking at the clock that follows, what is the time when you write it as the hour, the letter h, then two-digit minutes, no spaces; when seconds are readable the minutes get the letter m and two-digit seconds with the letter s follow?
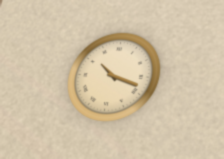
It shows 10h18
